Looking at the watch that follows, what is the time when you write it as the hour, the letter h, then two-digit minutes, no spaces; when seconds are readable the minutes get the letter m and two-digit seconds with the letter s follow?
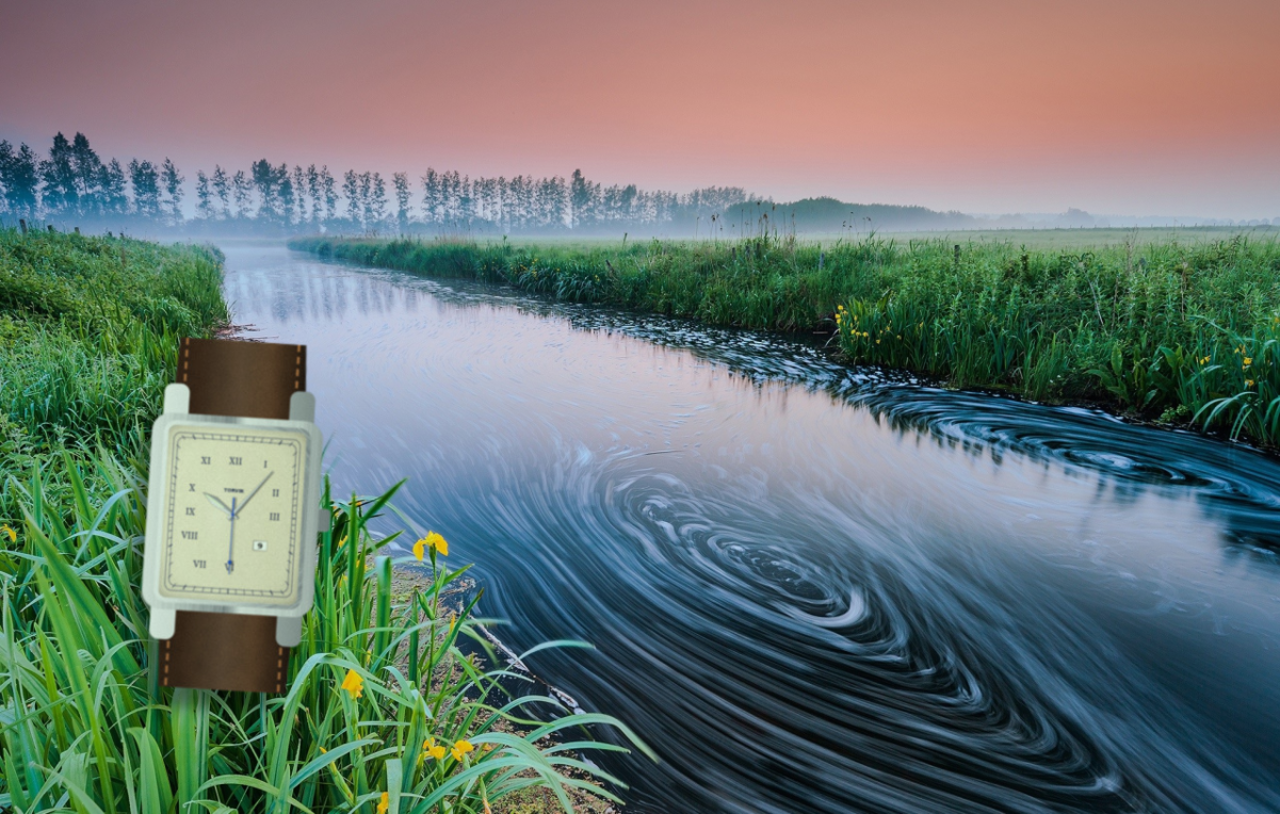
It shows 10h06m30s
